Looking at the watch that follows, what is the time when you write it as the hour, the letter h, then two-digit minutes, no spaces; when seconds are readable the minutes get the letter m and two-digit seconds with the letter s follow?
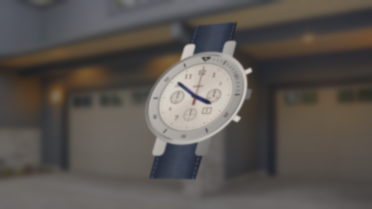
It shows 3h51
